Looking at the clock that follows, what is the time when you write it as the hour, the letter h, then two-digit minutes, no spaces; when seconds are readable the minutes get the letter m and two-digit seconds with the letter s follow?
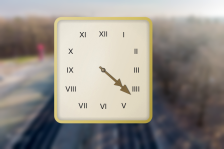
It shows 4h22
